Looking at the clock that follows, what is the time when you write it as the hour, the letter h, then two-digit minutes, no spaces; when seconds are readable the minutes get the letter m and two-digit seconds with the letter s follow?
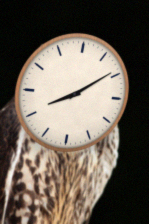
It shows 8h09
